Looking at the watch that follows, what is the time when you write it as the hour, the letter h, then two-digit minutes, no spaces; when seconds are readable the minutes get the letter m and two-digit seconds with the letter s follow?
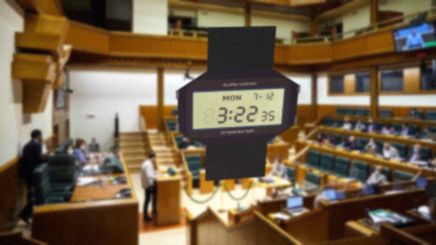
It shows 3h22m35s
